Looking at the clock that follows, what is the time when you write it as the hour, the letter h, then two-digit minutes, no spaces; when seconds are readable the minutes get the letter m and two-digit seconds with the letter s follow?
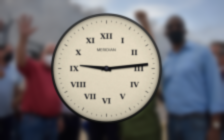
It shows 9h14
